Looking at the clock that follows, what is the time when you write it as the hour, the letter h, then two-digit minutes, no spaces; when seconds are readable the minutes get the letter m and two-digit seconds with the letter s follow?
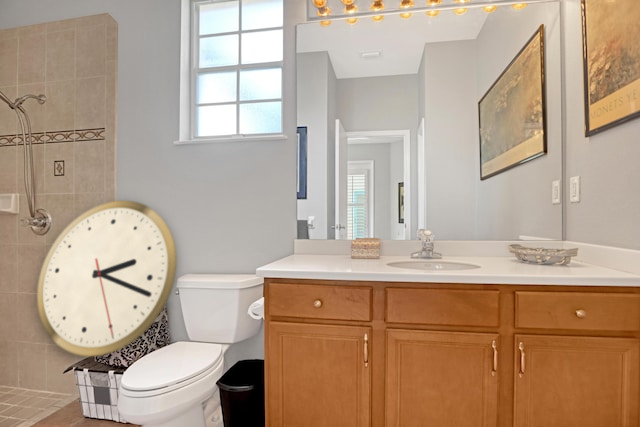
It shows 2h17m25s
